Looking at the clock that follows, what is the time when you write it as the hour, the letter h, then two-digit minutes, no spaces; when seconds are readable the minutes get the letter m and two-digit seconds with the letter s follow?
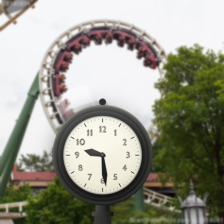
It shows 9h29
